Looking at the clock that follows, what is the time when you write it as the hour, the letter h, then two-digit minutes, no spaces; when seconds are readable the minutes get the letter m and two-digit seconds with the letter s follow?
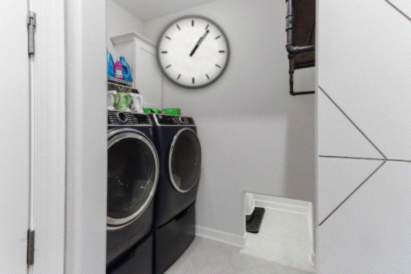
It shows 1h06
